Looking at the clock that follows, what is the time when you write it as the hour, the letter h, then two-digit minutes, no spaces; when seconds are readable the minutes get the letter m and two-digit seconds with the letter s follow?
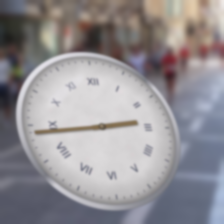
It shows 2h44
